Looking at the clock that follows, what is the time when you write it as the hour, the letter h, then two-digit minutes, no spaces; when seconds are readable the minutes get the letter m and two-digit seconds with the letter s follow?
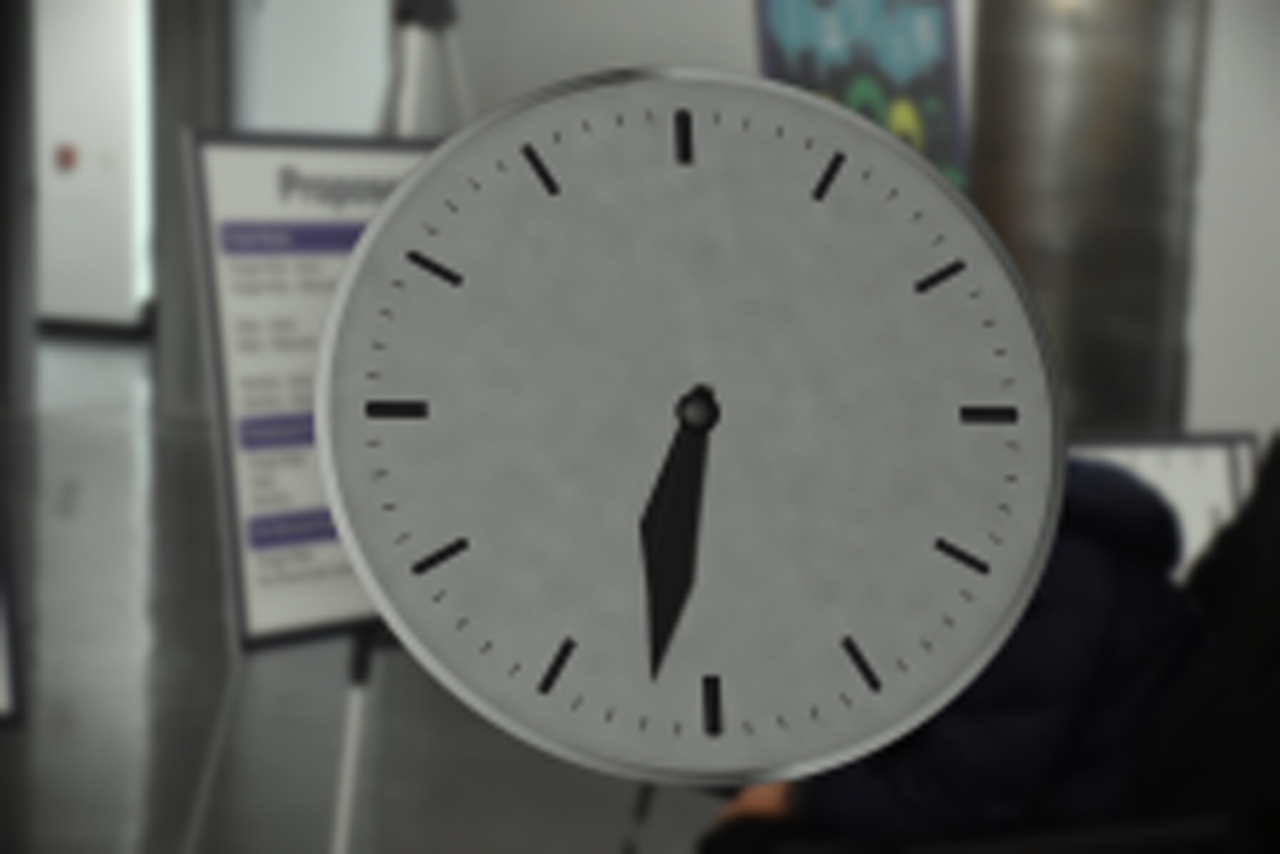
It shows 6h32
